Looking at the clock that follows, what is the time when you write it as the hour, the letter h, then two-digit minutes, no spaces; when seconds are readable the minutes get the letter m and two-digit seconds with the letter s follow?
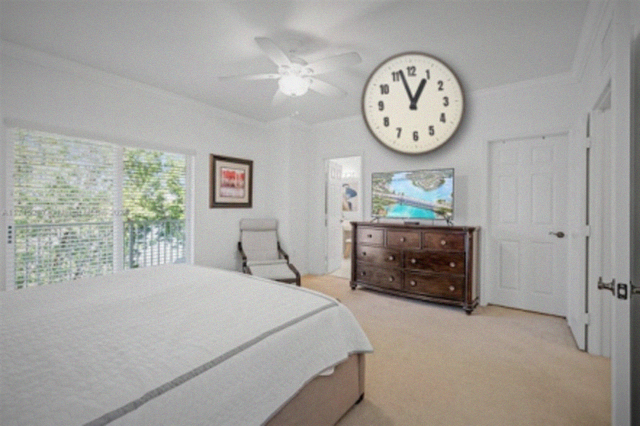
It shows 12h57
